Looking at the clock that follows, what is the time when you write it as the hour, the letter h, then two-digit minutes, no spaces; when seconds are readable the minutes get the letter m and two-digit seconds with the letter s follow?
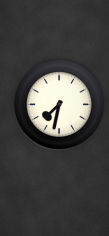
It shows 7h32
